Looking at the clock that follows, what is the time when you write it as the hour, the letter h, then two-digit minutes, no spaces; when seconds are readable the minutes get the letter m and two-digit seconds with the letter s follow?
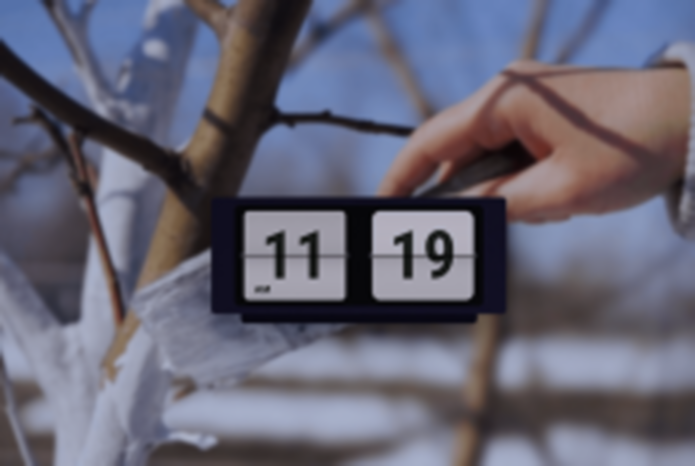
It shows 11h19
